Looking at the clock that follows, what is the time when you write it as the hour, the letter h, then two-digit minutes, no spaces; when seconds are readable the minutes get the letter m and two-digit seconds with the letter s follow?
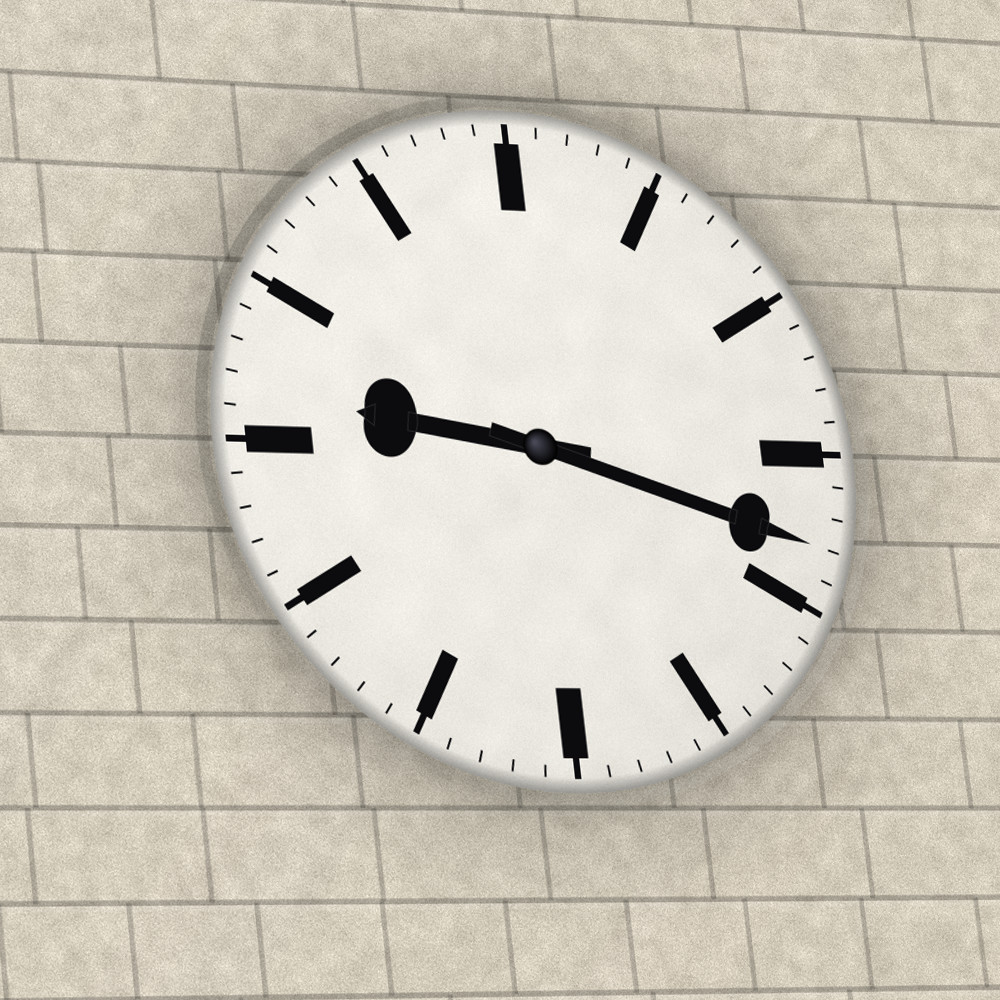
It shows 9h18
